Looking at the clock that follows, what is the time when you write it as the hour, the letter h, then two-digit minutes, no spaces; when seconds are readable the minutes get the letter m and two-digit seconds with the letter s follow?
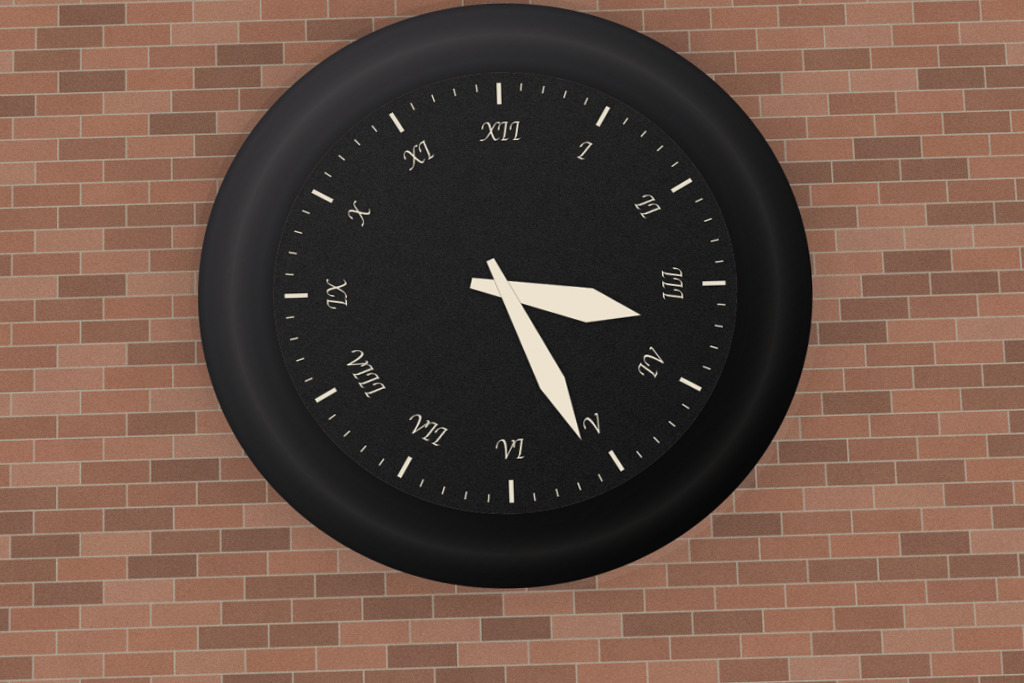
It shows 3h26
